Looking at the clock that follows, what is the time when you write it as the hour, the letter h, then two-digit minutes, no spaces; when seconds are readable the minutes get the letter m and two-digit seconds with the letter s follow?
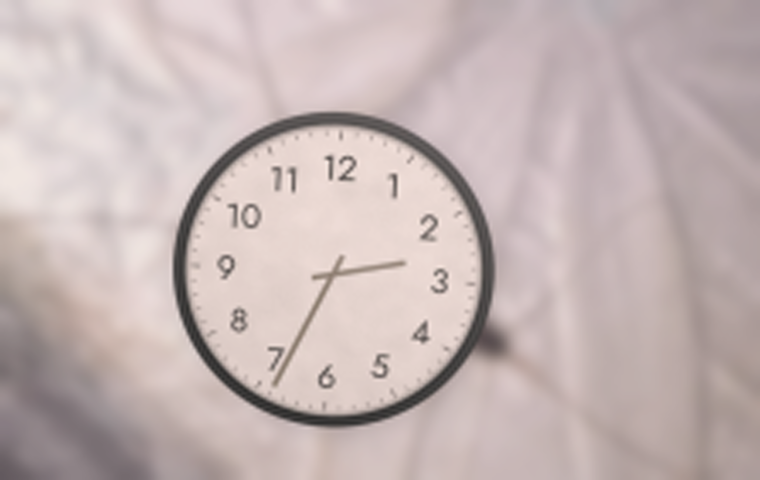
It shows 2h34
